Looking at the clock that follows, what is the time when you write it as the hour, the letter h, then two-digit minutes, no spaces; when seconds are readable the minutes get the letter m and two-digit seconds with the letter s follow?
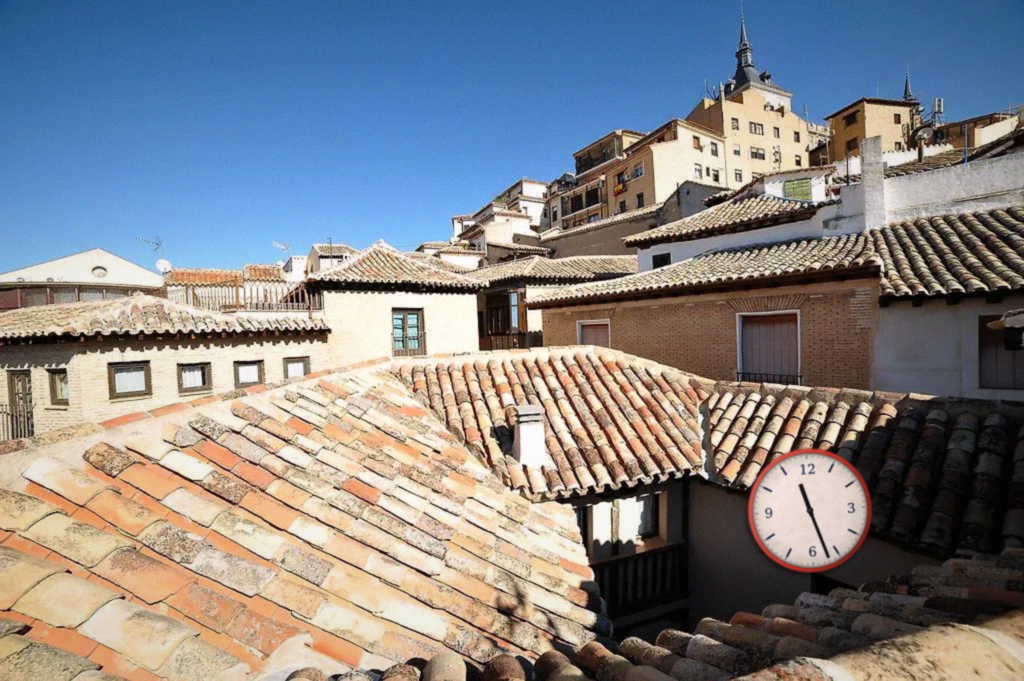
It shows 11h27
